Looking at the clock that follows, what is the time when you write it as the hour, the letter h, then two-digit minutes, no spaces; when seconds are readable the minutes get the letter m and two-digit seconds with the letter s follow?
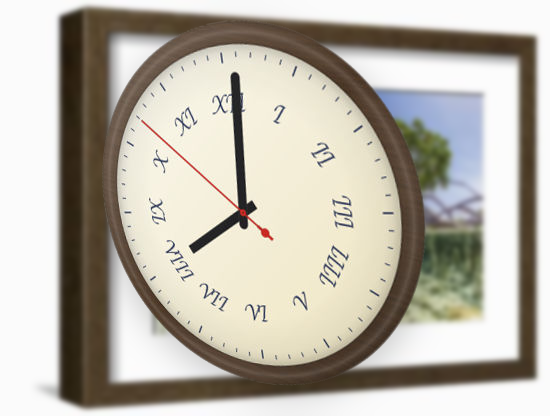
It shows 8h00m52s
